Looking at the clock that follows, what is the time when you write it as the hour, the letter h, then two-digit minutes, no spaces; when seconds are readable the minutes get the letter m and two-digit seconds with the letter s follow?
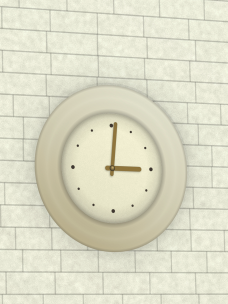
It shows 3h01
